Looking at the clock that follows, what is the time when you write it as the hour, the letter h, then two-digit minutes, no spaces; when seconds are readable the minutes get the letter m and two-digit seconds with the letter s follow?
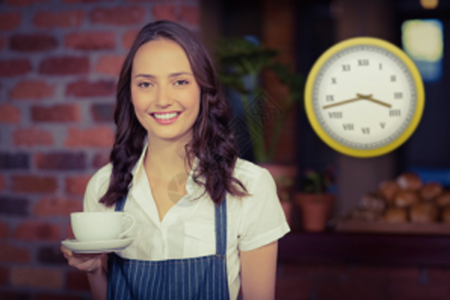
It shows 3h43
